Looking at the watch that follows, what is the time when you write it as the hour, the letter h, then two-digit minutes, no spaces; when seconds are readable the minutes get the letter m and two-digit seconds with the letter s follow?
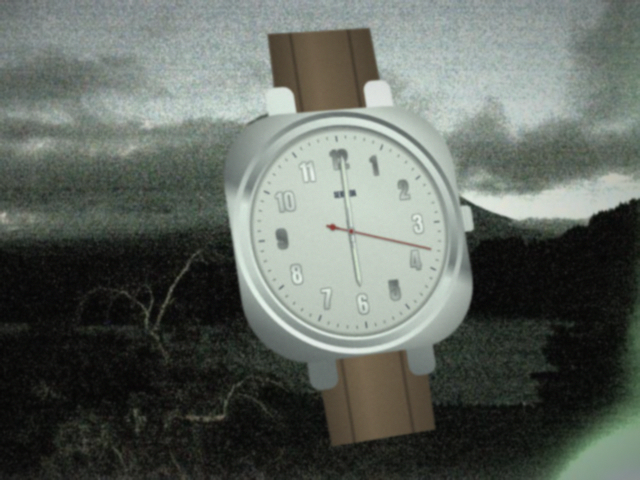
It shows 6h00m18s
